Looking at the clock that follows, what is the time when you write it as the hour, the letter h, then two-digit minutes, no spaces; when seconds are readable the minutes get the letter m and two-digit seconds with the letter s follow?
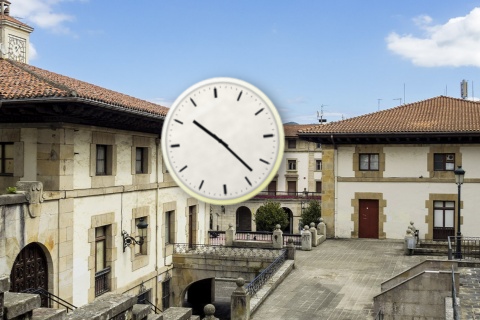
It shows 10h23
